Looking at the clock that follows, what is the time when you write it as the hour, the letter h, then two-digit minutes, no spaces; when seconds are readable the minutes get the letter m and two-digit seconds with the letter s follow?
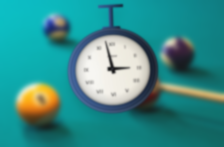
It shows 2h58
